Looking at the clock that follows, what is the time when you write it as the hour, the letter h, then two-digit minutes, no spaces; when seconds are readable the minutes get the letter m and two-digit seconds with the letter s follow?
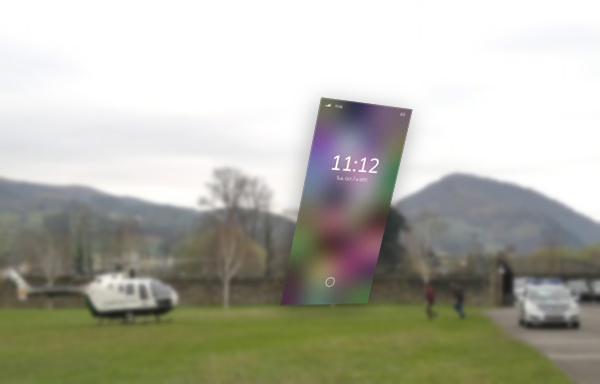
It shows 11h12
